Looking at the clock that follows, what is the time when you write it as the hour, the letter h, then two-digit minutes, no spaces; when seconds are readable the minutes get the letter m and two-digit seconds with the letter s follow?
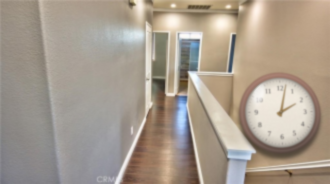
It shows 2h02
